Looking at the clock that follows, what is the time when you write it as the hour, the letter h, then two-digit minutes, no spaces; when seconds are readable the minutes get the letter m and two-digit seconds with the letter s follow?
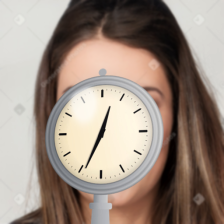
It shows 12h34
